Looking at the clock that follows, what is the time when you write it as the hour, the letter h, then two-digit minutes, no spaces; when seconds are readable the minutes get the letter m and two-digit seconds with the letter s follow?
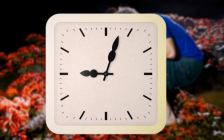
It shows 9h03
